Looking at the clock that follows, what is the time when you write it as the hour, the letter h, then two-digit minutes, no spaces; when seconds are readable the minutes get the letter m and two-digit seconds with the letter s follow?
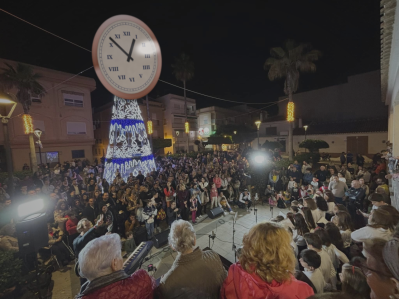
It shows 12h52
